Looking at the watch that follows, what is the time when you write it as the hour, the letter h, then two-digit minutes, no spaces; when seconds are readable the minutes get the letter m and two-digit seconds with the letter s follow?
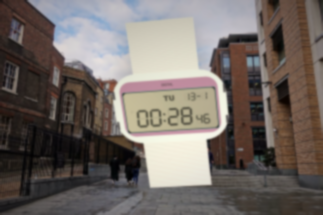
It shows 0h28
